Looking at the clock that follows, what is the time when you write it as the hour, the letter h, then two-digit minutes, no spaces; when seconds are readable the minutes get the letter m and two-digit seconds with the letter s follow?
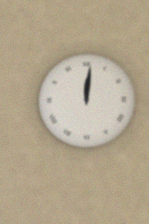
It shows 12h01
